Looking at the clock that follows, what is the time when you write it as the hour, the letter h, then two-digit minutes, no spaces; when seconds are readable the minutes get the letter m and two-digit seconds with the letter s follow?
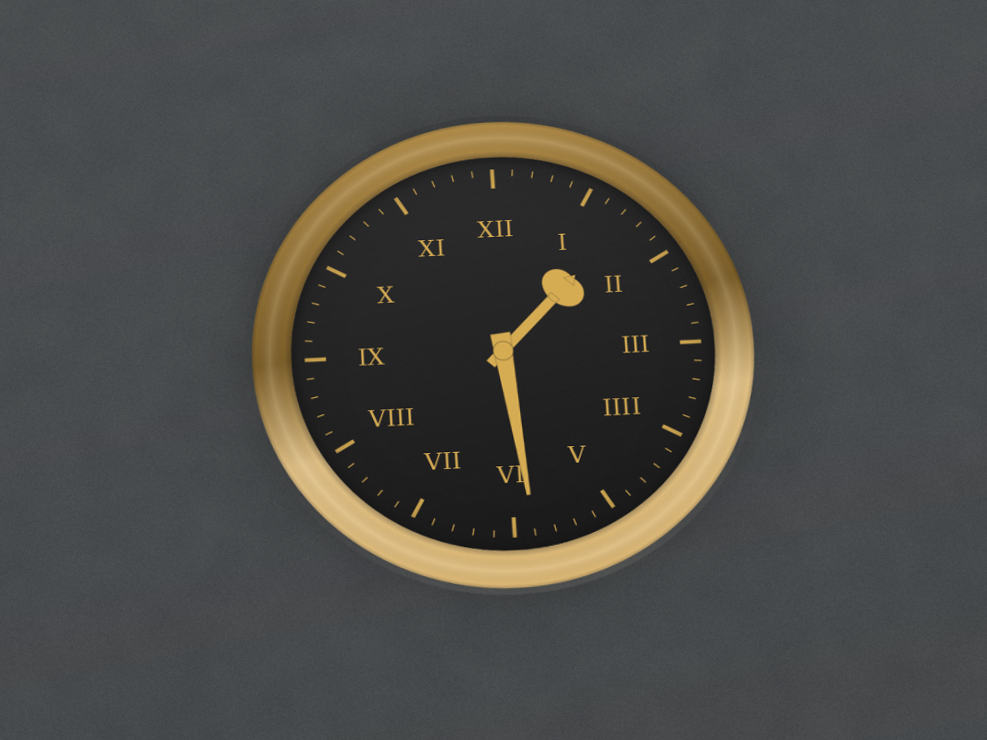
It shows 1h29
